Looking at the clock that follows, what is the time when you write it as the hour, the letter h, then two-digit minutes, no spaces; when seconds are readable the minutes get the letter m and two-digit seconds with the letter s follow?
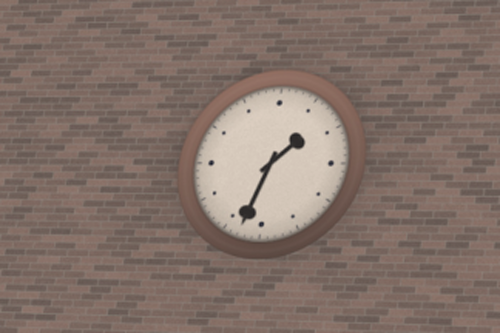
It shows 1h33
